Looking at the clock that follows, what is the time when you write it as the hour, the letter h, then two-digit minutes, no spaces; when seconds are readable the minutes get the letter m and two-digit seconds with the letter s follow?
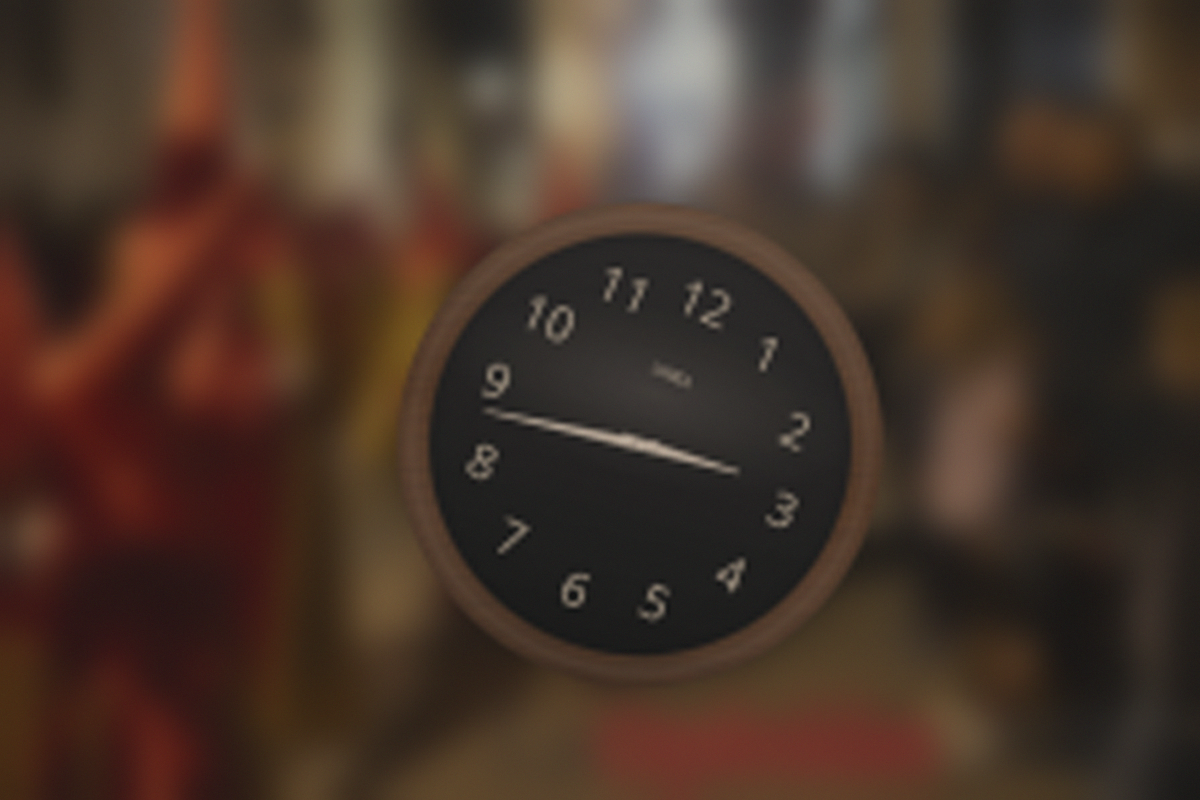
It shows 2h43
